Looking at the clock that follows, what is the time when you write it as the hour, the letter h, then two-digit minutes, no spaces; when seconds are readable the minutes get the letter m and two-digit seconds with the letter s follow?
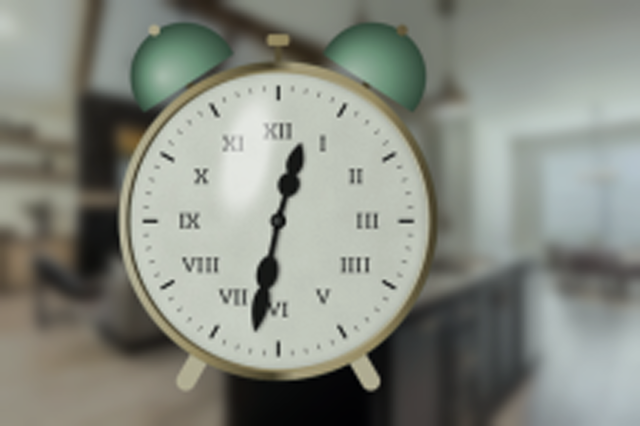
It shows 12h32
